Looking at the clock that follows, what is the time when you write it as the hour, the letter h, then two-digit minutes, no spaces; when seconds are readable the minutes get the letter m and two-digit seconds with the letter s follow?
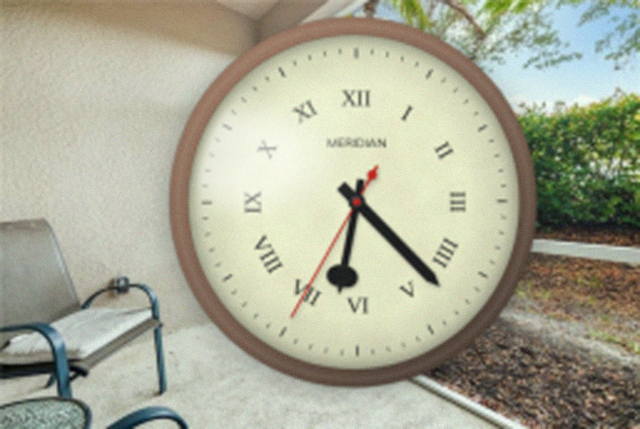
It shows 6h22m35s
